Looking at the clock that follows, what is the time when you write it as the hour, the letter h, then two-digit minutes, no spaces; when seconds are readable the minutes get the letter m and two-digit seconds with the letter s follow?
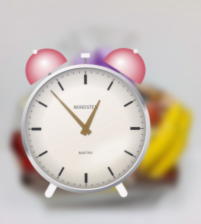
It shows 12h53
